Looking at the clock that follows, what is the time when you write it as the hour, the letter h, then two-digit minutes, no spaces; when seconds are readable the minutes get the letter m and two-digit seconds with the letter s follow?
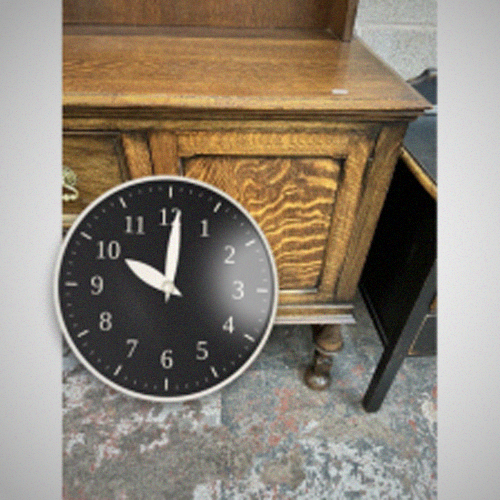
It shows 10h01
